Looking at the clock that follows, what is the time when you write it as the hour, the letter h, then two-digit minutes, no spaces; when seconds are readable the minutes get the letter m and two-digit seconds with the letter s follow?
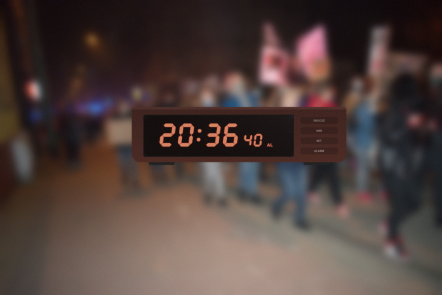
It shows 20h36m40s
